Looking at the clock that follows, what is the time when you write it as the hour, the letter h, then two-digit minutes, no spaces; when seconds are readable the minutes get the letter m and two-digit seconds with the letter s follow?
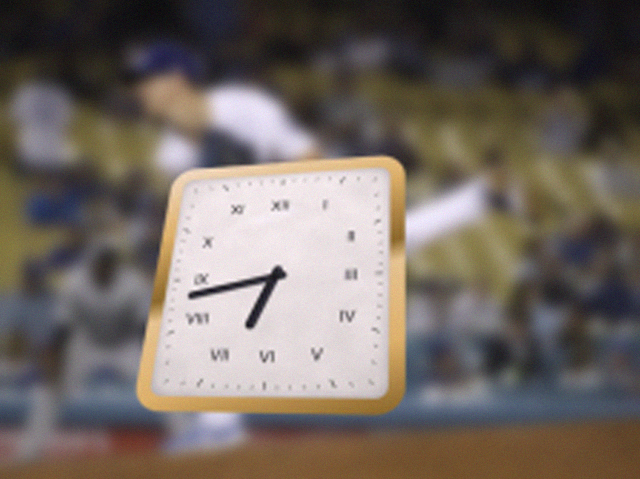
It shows 6h43
